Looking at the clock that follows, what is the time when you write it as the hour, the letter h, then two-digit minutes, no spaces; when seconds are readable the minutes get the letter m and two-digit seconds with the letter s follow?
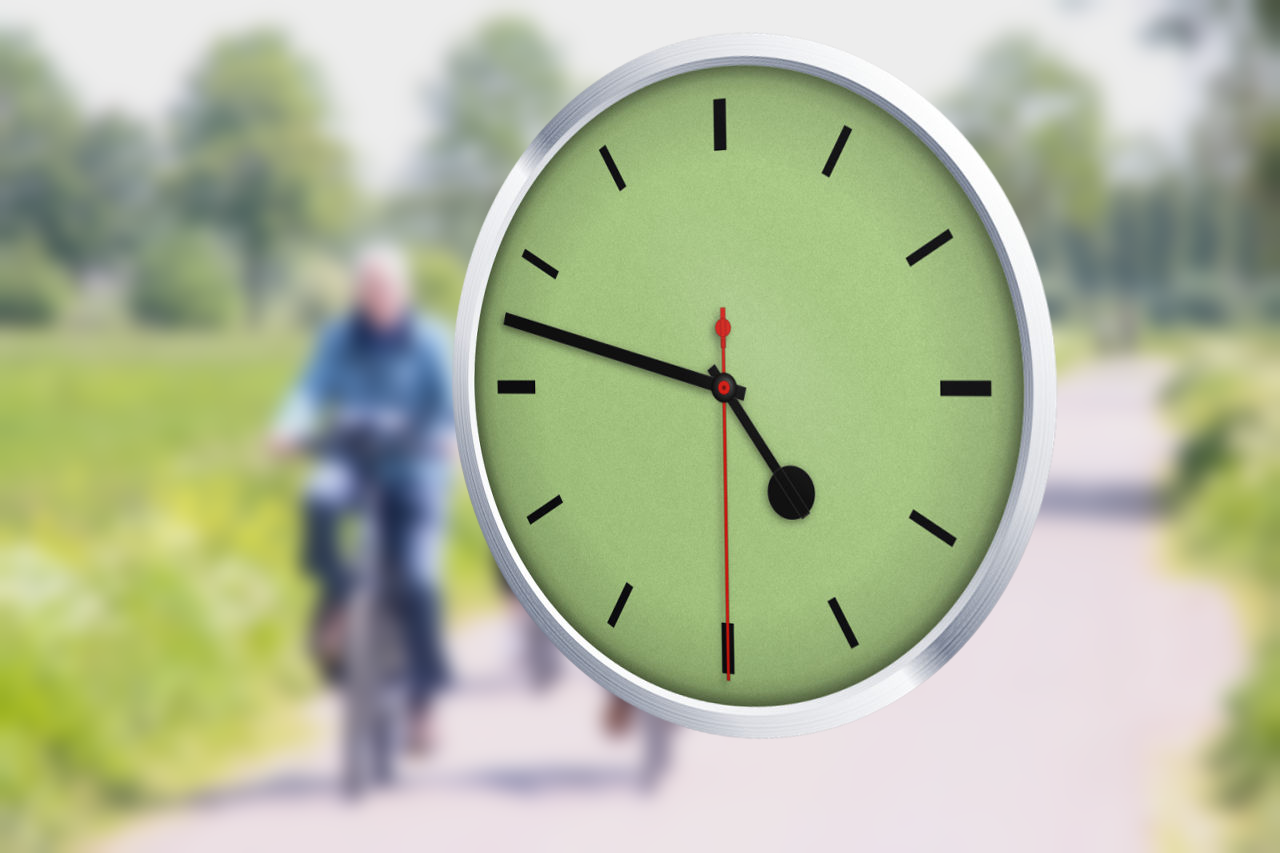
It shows 4h47m30s
